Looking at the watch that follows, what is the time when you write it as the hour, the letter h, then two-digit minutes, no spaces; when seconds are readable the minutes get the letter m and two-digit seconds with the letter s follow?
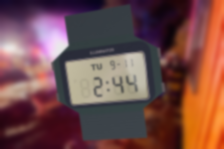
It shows 2h44
